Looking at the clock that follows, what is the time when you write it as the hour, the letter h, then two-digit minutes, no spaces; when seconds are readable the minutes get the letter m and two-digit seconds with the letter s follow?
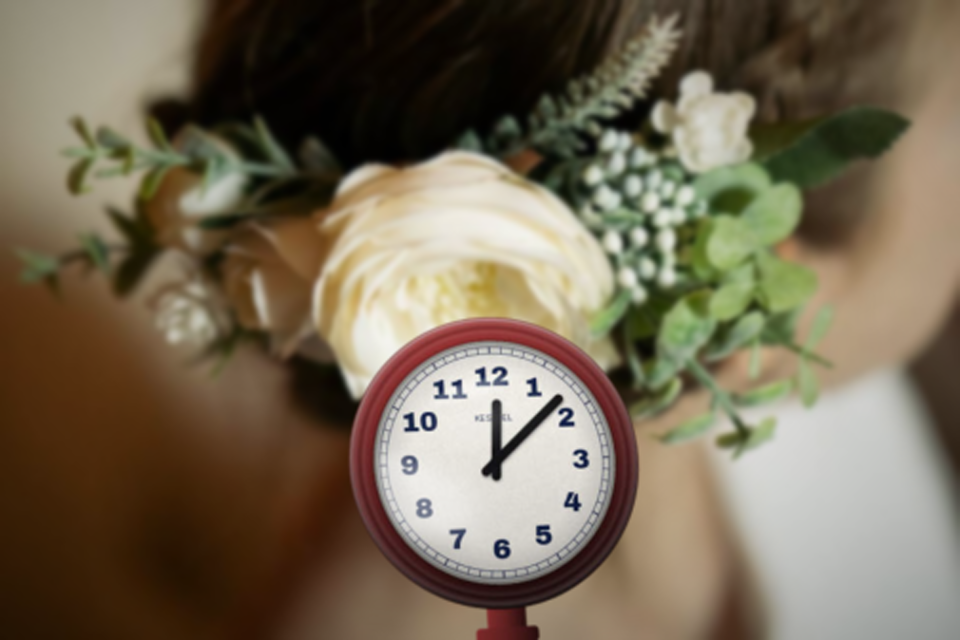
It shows 12h08
